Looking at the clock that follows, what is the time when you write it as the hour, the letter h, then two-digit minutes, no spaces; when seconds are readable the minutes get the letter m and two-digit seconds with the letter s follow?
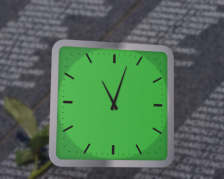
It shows 11h03
